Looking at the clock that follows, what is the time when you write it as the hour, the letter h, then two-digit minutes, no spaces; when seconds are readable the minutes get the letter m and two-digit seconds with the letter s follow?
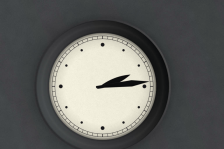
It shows 2h14
